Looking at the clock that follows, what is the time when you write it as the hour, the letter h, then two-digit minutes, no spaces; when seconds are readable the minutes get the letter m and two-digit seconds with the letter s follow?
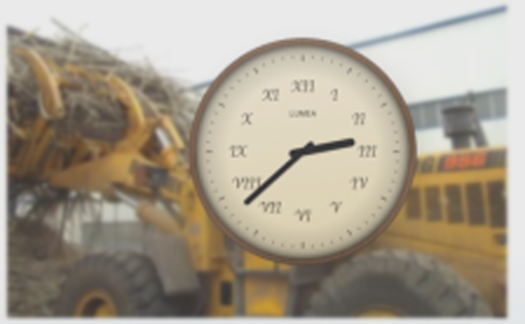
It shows 2h38
